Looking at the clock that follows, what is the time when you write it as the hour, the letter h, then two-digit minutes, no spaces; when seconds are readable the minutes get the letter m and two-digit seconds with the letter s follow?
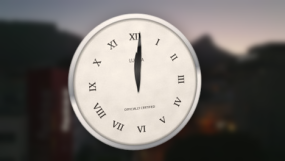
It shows 12h01
